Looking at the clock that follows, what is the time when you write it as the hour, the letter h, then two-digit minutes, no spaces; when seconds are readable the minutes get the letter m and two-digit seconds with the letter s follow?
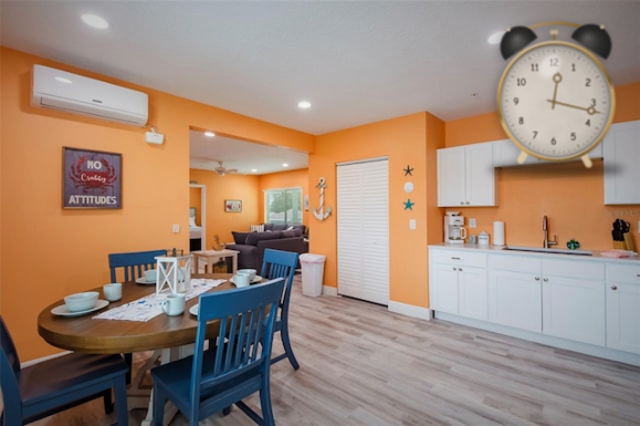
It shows 12h17
